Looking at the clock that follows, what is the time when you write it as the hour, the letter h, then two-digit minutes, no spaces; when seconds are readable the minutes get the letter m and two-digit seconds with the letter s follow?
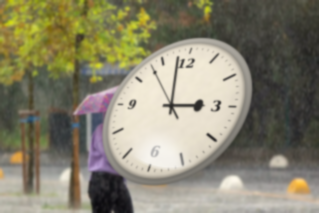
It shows 2h57m53s
